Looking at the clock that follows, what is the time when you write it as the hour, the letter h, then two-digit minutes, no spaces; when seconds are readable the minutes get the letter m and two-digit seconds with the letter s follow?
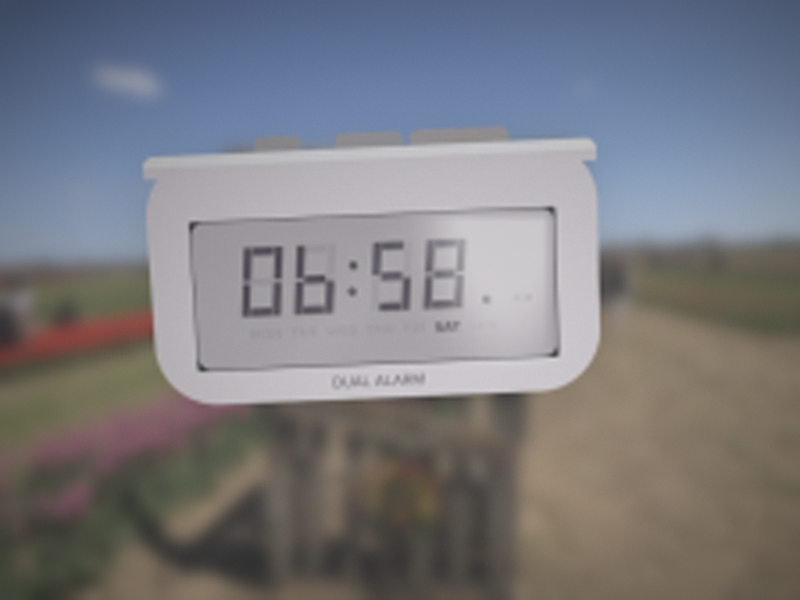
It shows 6h58
